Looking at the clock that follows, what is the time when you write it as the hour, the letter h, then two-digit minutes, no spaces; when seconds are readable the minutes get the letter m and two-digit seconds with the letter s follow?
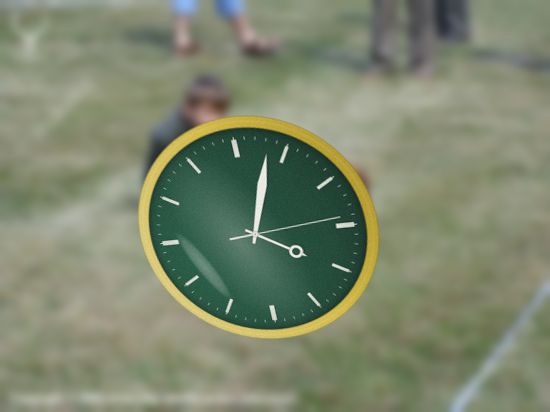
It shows 4h03m14s
